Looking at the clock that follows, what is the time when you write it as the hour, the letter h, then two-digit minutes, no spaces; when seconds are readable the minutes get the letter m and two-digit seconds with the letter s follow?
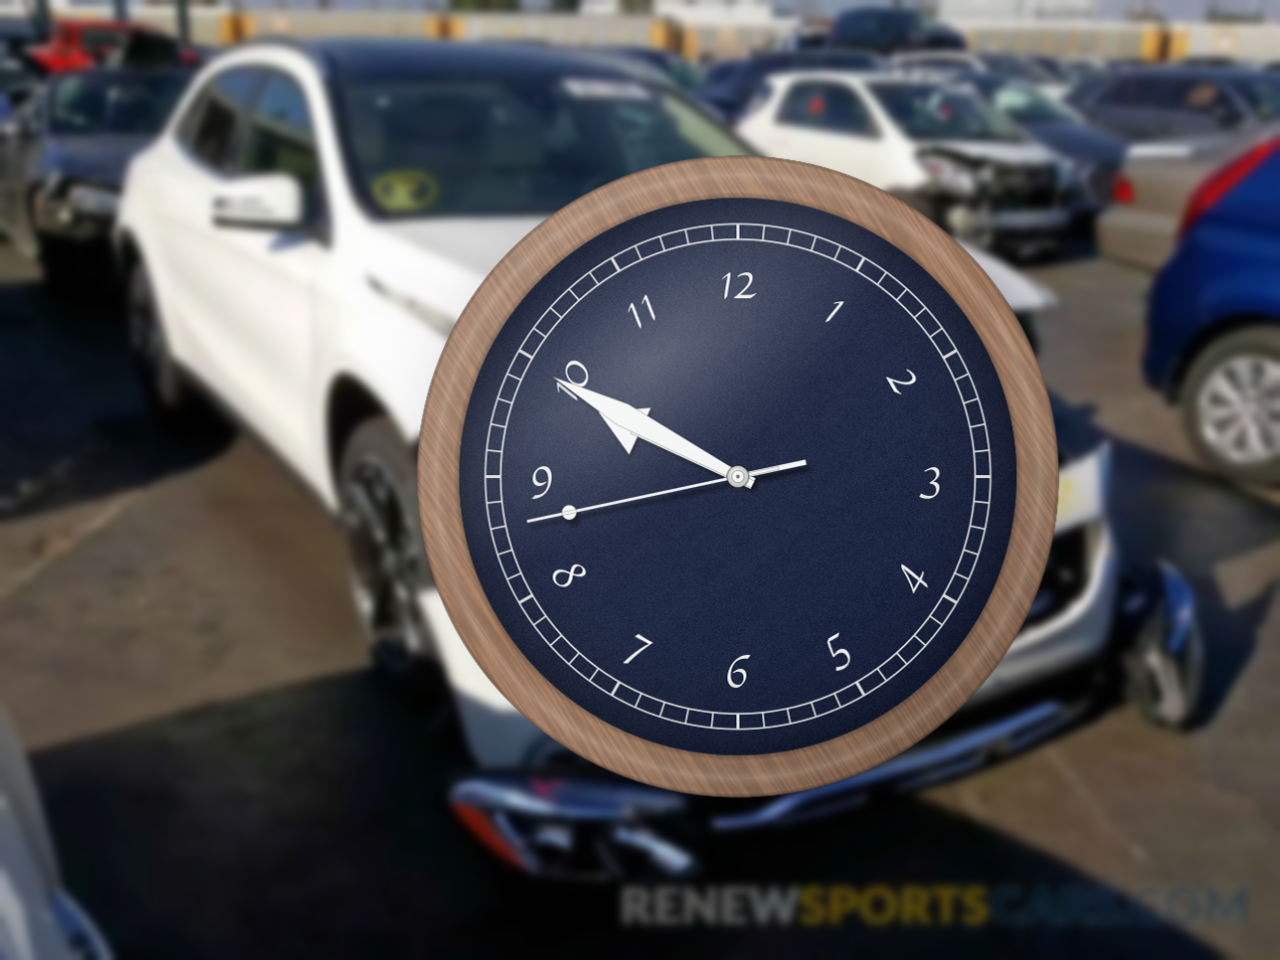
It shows 9h49m43s
